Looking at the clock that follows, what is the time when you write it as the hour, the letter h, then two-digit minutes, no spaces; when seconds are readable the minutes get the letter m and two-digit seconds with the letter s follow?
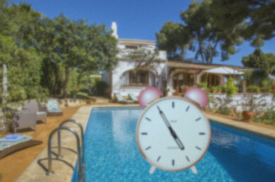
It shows 4h55
